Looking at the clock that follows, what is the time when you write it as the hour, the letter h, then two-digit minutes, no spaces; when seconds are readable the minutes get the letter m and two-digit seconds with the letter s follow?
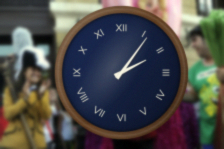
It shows 2h06
